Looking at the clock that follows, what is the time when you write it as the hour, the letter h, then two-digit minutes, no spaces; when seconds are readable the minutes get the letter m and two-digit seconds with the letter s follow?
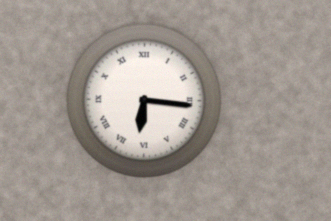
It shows 6h16
